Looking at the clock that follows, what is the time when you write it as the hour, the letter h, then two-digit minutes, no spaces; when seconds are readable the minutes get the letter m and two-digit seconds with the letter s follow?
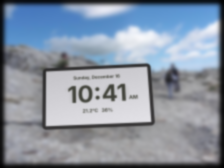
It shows 10h41
